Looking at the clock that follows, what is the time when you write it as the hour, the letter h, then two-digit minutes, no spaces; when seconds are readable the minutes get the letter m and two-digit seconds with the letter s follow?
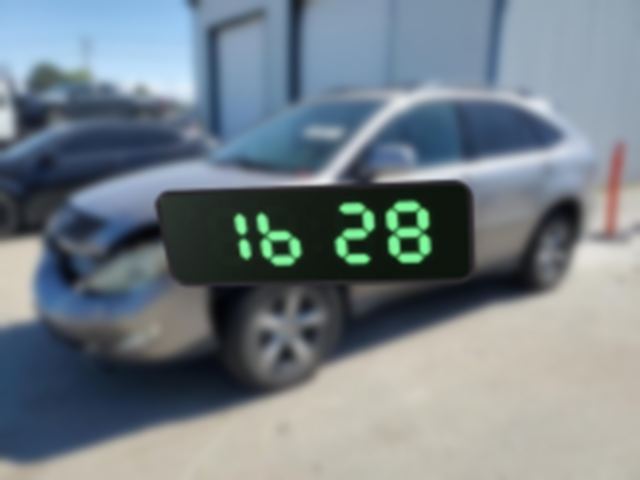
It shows 16h28
